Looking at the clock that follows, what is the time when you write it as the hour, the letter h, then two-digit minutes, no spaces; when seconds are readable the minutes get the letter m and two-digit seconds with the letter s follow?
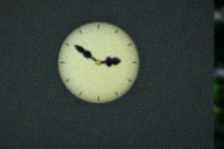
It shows 2h51
